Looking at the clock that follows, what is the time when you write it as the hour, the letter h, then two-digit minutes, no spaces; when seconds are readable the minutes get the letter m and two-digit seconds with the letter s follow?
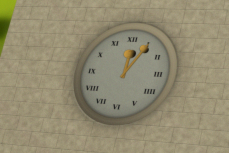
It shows 12h05
